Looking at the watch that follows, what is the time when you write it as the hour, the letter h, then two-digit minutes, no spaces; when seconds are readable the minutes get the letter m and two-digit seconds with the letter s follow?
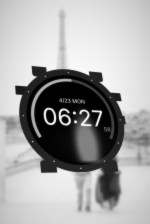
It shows 6h27
